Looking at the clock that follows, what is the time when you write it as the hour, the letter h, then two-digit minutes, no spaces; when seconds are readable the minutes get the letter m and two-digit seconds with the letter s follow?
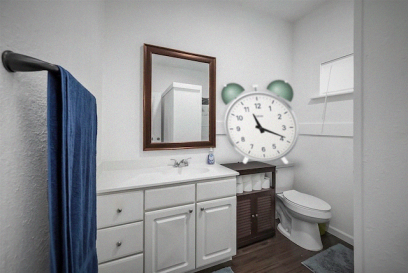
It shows 11h19
